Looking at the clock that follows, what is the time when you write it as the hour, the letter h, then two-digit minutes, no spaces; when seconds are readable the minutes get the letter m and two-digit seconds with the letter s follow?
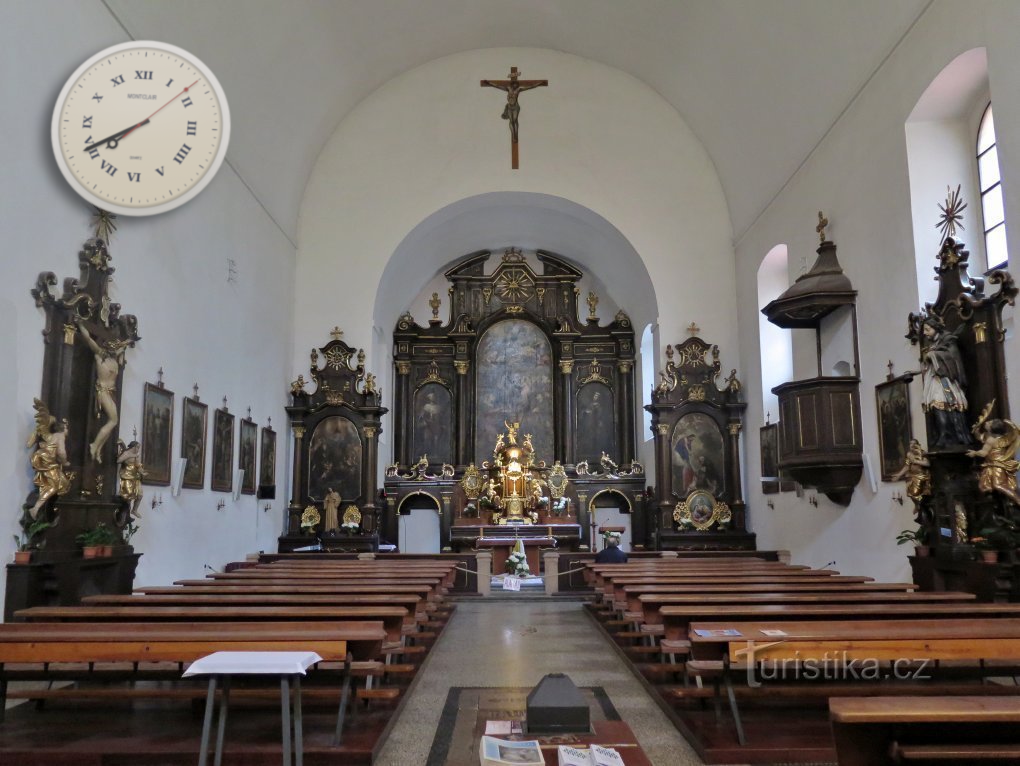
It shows 7h40m08s
